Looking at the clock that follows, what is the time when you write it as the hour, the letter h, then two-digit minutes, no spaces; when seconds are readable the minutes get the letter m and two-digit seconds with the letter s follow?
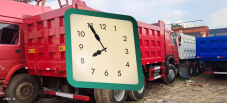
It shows 7h55
